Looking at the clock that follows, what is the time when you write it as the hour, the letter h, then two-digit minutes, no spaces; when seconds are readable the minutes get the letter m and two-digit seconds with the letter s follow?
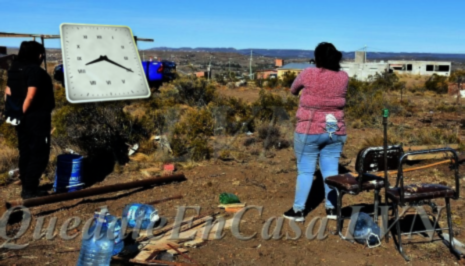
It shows 8h20
